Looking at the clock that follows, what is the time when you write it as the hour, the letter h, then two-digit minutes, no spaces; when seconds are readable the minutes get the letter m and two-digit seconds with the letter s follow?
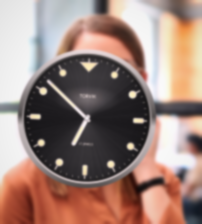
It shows 6h52
